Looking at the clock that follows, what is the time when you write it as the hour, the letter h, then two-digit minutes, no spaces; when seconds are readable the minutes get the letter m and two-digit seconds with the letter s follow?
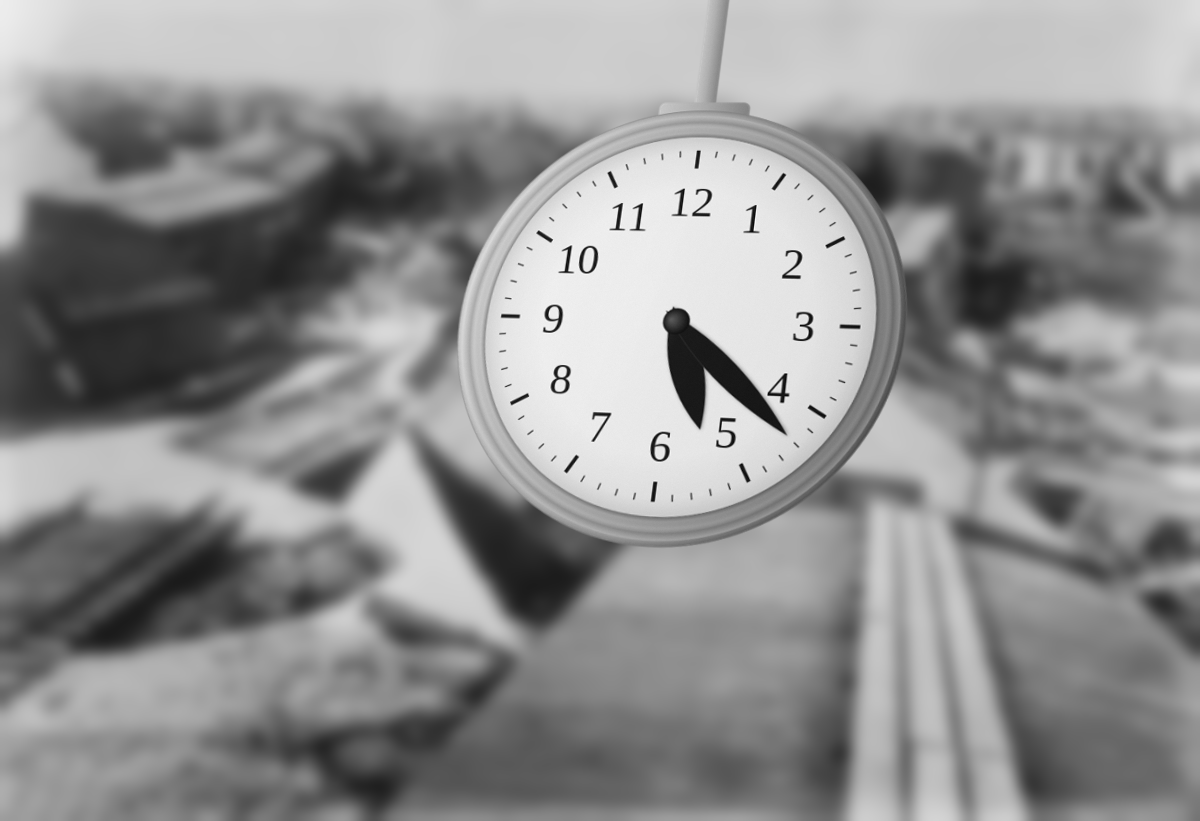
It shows 5h22
